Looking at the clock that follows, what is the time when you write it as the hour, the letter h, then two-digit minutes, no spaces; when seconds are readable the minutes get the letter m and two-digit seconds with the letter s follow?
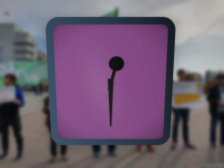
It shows 12h30
